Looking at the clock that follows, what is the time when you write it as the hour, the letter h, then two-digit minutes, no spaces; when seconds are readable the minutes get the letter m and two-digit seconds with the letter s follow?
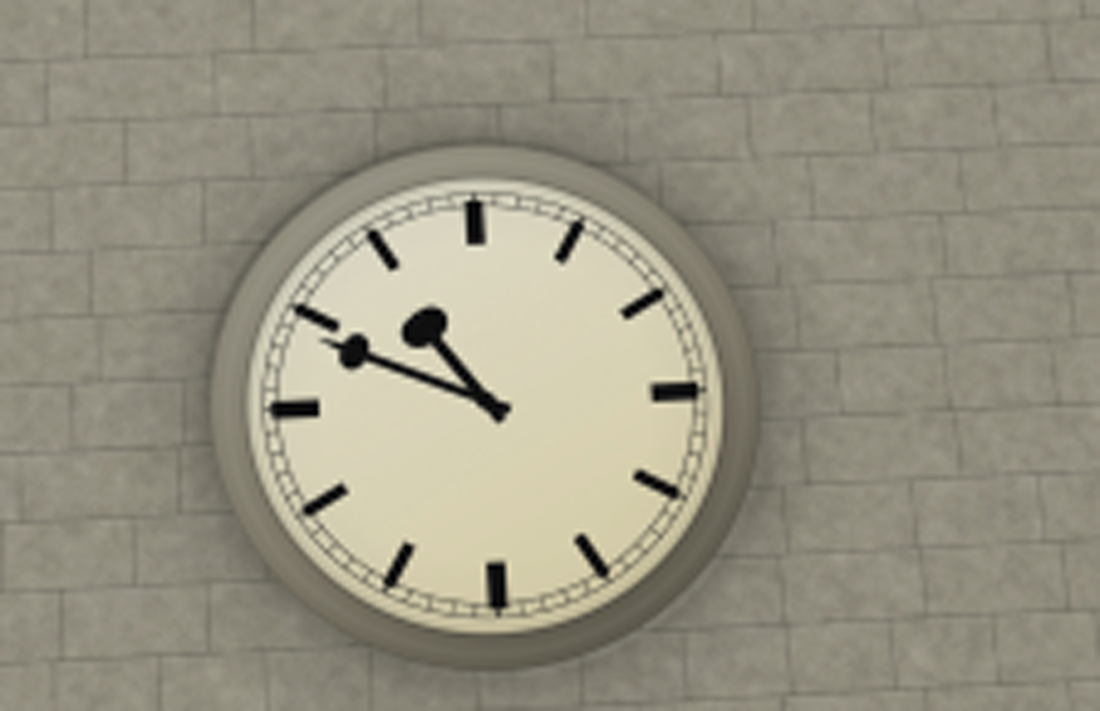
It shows 10h49
